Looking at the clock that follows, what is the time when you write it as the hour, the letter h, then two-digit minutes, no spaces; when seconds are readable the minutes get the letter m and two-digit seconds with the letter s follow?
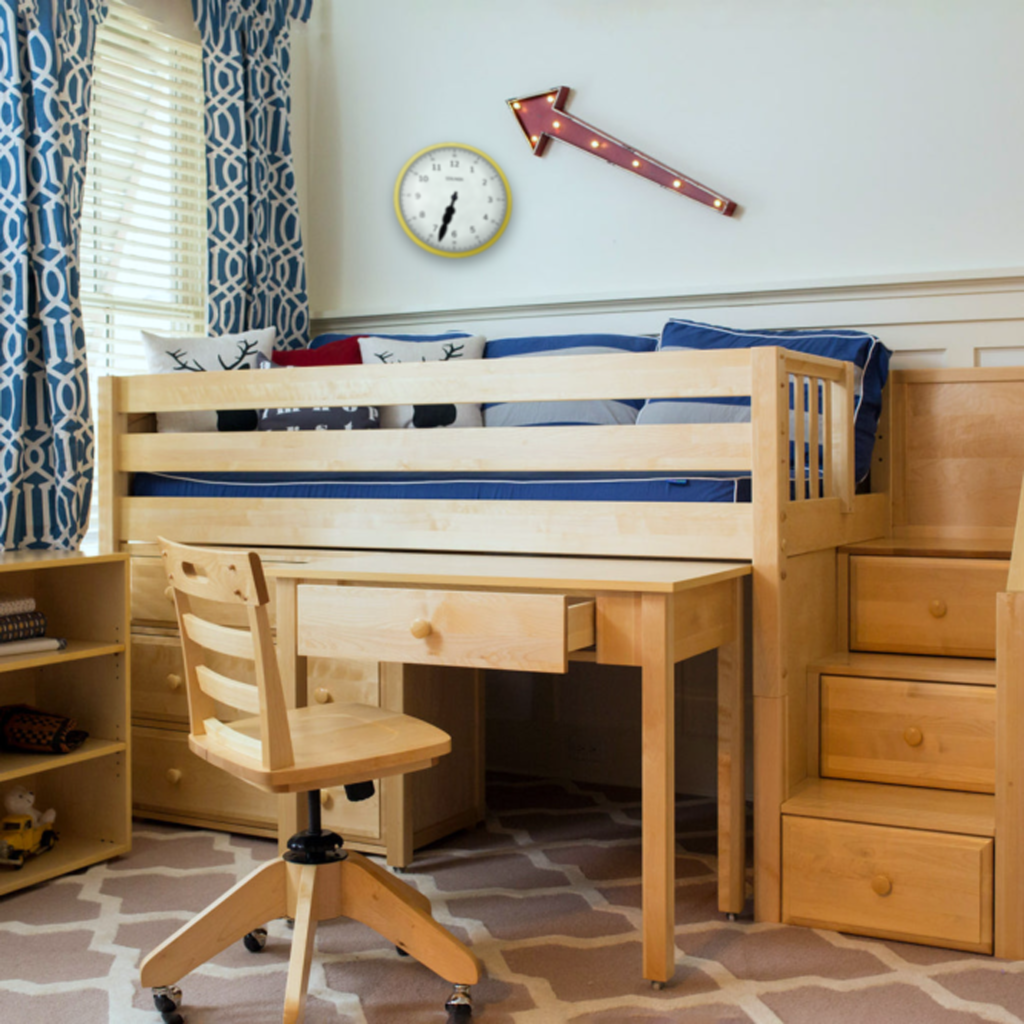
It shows 6h33
